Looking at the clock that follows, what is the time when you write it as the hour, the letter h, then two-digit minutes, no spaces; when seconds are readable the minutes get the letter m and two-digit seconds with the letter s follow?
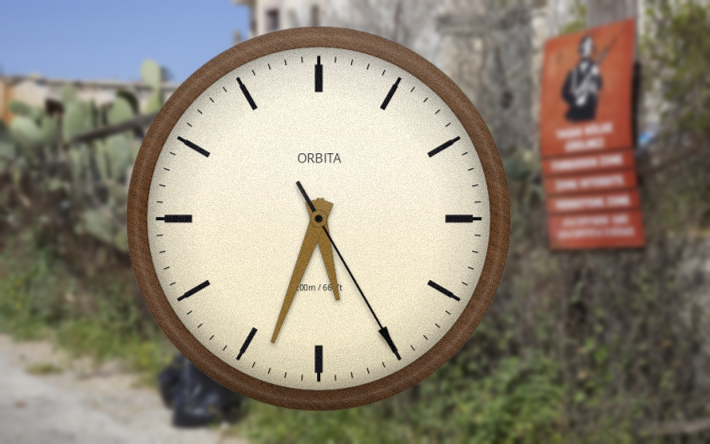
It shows 5h33m25s
